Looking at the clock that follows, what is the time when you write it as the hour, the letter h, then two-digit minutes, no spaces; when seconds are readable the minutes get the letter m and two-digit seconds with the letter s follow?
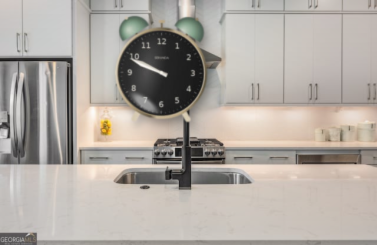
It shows 9h49
